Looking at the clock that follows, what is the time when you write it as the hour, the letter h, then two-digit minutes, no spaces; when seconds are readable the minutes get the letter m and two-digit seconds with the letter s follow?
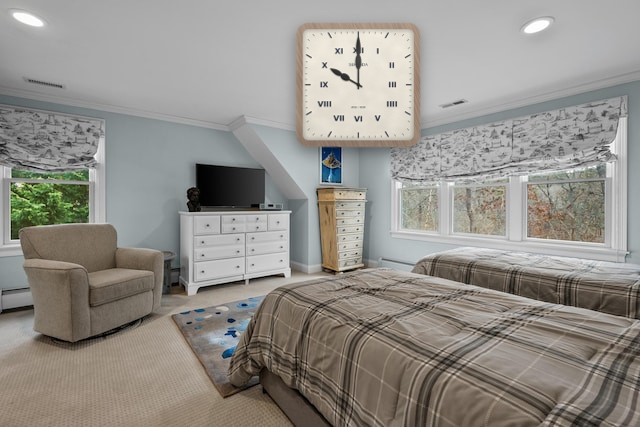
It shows 10h00
